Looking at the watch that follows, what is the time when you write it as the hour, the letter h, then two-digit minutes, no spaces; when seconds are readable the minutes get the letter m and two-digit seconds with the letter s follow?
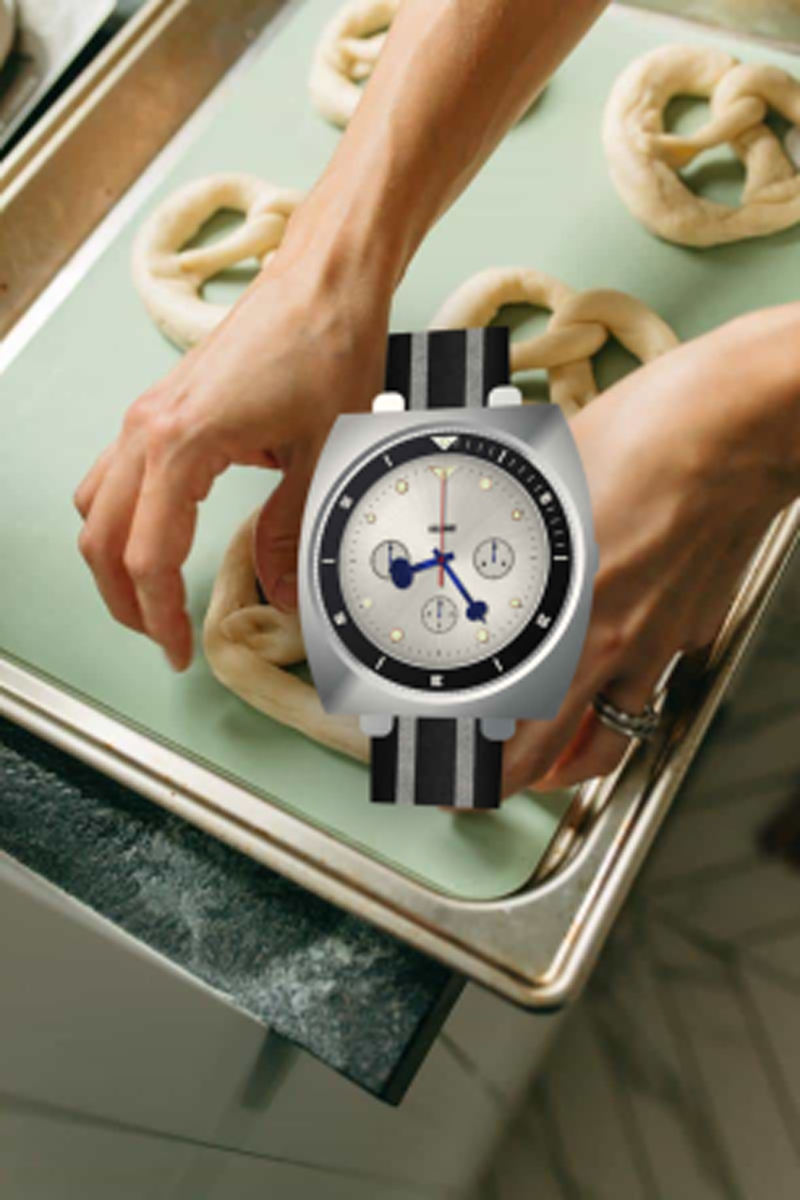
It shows 8h24
